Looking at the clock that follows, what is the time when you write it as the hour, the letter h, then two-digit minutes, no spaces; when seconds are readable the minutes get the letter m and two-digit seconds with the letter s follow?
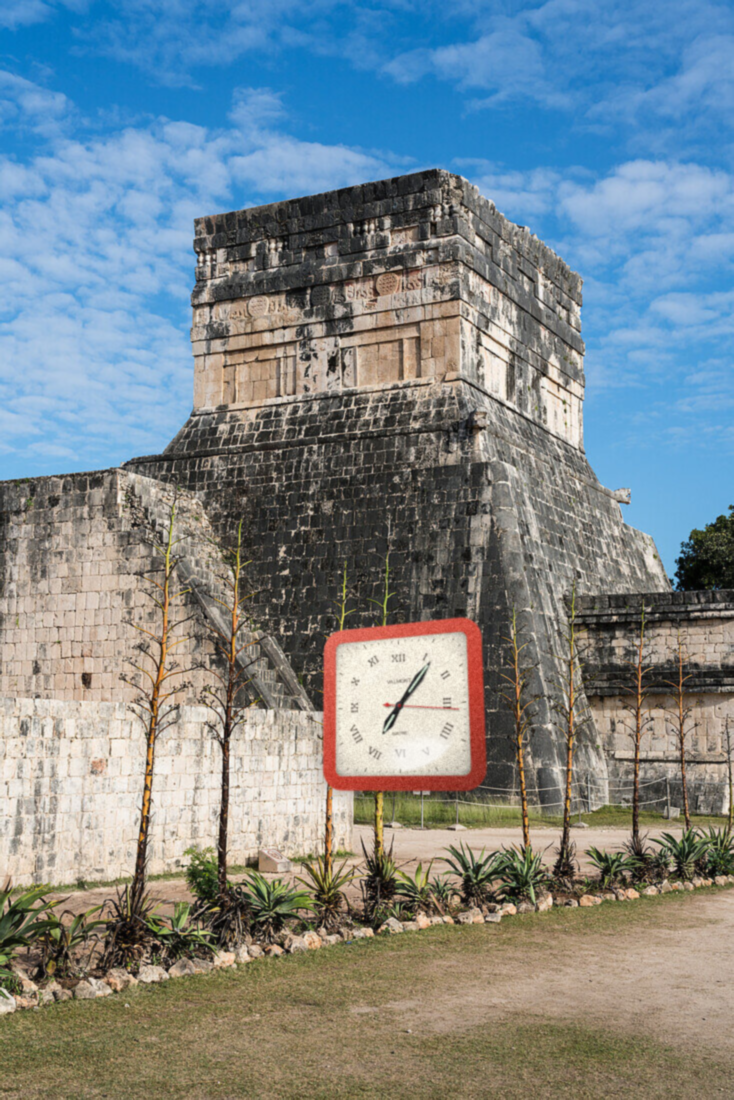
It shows 7h06m16s
